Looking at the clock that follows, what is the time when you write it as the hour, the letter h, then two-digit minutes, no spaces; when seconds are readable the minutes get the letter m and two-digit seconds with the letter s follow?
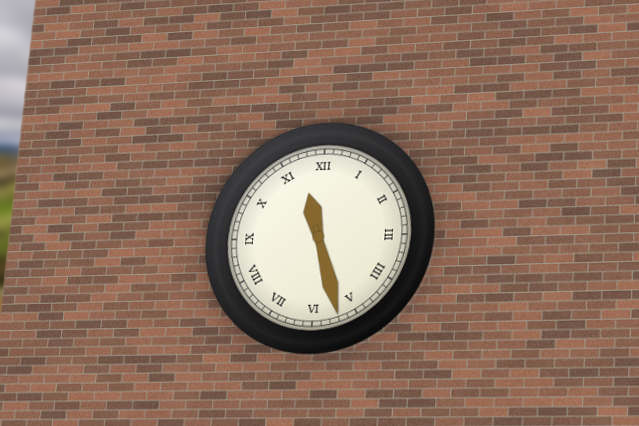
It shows 11h27
